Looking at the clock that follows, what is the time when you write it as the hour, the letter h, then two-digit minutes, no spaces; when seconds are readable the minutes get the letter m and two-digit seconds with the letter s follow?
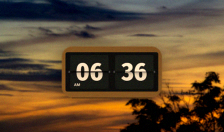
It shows 6h36
